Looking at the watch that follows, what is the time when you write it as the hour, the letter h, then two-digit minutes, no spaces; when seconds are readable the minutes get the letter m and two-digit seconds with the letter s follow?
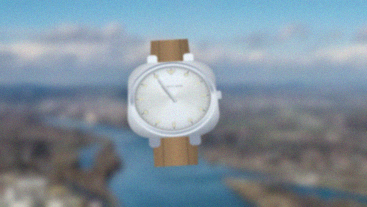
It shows 10h55
